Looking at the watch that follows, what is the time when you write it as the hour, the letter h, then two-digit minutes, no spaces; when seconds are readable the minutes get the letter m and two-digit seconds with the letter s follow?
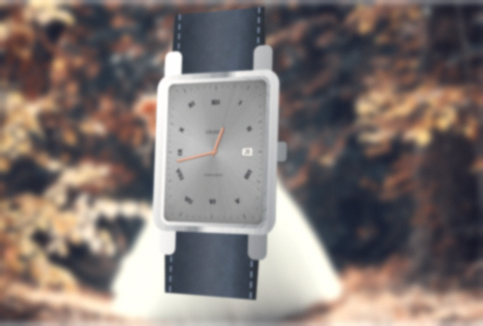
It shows 12h43
